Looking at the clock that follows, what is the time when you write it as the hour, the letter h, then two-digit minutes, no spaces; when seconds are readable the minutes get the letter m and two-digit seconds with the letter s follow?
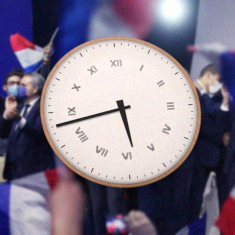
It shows 5h43
